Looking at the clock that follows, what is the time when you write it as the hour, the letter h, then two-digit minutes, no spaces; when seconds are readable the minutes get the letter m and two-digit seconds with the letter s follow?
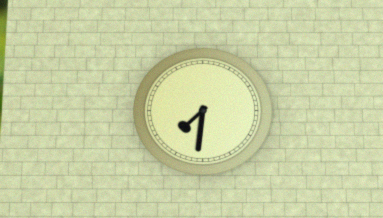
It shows 7h31
